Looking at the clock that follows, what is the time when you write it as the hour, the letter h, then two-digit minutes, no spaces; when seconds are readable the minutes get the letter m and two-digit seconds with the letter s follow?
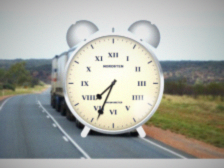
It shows 7h34
